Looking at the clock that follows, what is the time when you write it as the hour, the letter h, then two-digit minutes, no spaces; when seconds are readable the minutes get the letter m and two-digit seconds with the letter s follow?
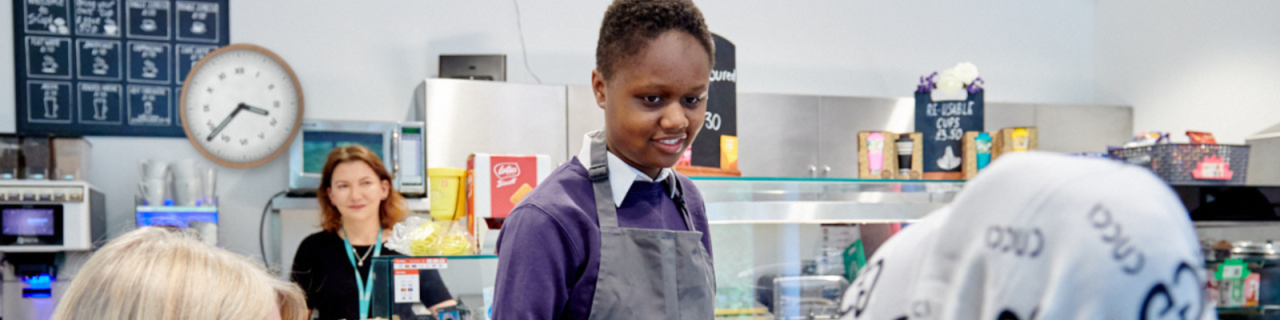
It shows 3h38
